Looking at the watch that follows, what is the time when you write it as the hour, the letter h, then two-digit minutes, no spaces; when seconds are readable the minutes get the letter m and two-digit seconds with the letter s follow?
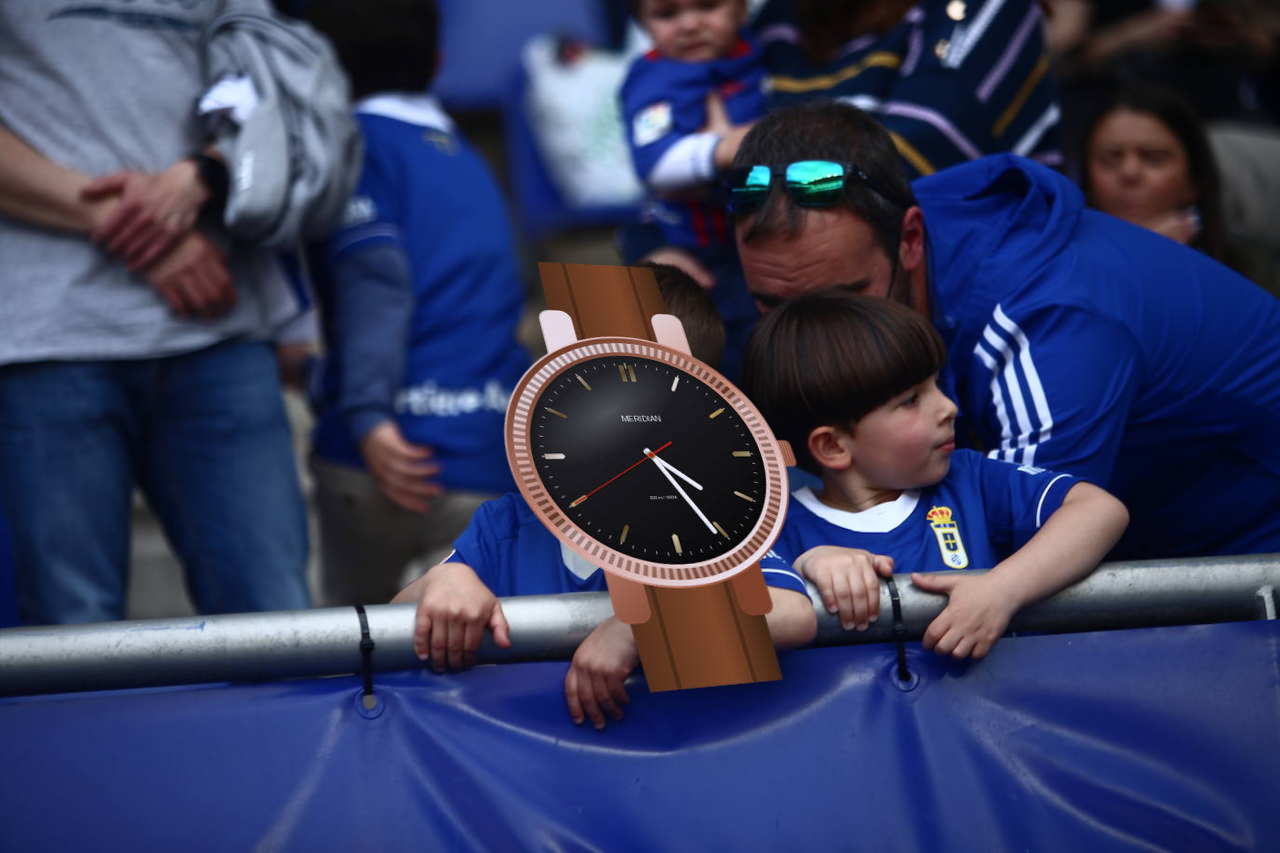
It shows 4h25m40s
